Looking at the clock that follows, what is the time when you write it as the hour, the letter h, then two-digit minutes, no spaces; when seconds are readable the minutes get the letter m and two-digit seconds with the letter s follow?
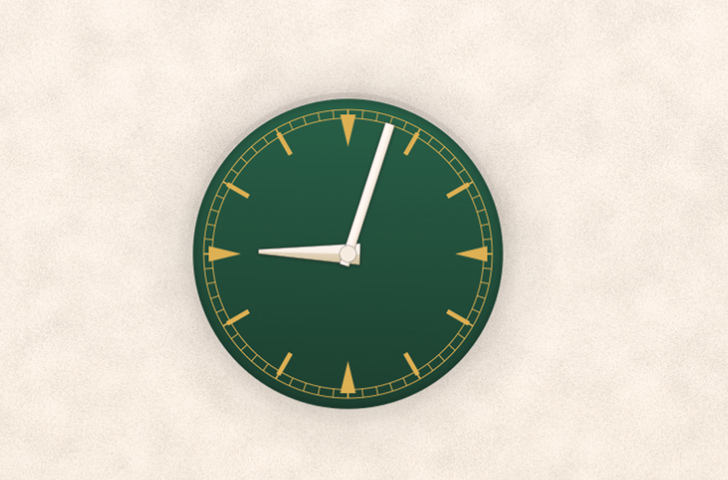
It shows 9h03
